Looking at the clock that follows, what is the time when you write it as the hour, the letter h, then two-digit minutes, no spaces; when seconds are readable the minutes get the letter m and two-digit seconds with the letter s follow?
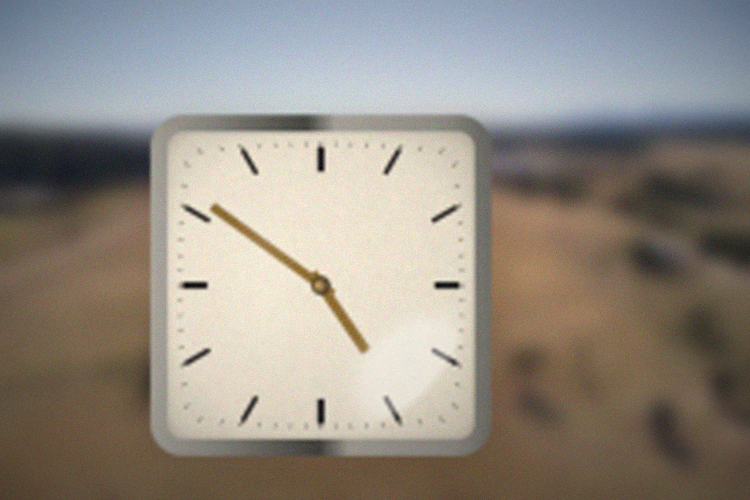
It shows 4h51
